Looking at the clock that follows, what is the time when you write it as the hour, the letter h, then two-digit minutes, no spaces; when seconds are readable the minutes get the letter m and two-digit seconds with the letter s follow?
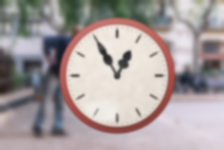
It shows 12h55
